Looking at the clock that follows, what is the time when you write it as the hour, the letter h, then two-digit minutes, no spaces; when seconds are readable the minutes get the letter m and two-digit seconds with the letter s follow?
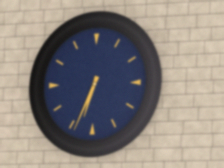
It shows 6h34
